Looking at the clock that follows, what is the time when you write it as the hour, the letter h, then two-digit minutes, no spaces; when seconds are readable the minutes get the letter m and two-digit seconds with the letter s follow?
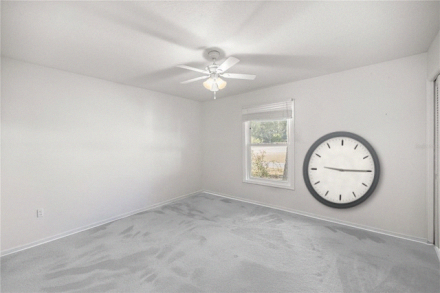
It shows 9h15
